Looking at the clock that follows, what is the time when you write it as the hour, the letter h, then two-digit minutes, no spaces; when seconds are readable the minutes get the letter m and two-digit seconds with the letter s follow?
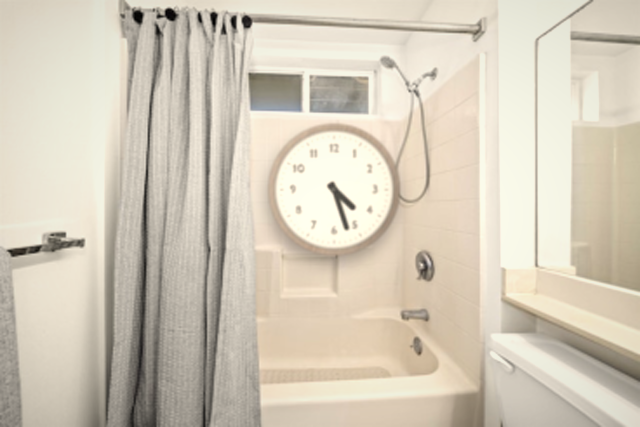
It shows 4h27
